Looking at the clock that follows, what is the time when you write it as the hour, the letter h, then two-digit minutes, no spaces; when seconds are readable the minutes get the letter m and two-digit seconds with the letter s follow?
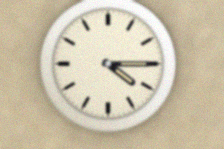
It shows 4h15
